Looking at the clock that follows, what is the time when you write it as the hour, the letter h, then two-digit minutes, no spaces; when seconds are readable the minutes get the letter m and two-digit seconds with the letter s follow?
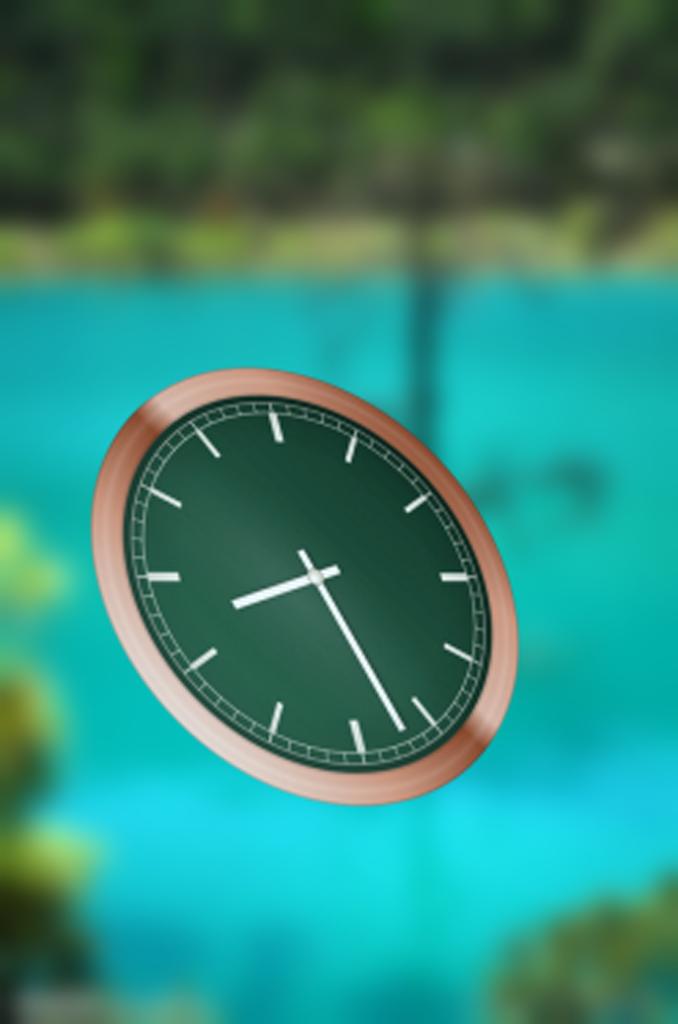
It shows 8h27
